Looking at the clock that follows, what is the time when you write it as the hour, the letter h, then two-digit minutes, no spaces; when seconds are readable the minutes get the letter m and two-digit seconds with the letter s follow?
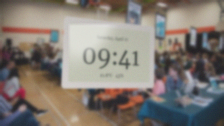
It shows 9h41
